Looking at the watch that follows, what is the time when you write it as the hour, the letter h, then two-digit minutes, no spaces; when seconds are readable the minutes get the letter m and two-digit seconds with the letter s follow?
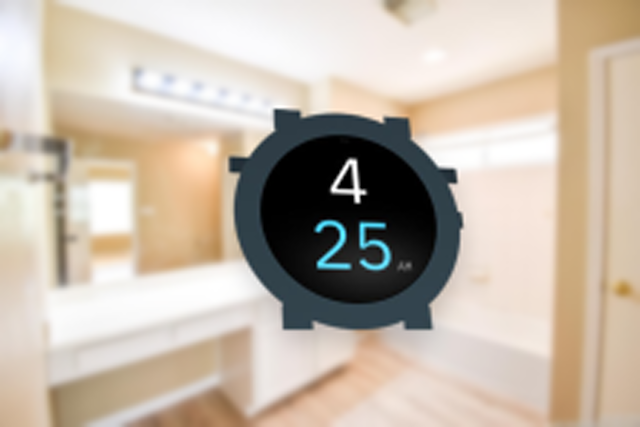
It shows 4h25
